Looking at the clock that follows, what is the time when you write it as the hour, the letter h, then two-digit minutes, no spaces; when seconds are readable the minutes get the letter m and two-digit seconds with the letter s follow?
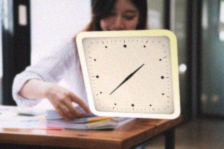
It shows 1h38
